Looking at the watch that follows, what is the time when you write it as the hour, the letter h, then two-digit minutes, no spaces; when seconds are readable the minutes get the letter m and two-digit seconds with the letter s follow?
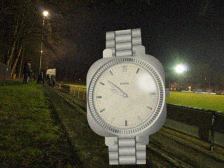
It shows 9h52
